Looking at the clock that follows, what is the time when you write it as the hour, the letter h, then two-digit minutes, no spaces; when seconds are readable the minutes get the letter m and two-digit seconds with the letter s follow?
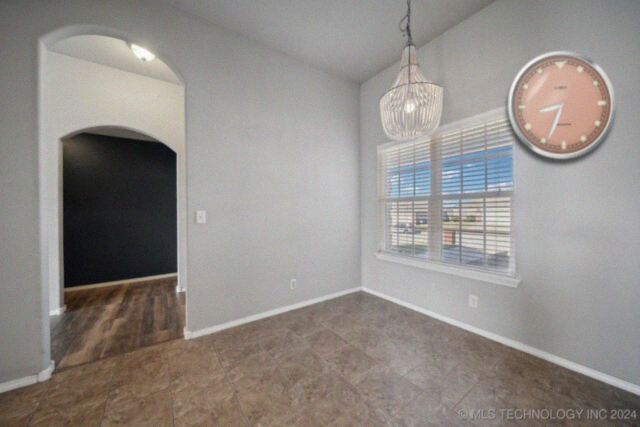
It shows 8h34
